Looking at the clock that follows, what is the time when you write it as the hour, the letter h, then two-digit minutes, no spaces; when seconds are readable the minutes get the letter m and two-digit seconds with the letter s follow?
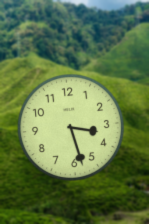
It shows 3h28
